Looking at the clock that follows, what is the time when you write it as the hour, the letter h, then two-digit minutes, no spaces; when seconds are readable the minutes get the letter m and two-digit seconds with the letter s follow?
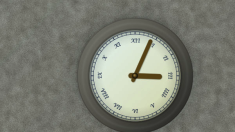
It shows 3h04
